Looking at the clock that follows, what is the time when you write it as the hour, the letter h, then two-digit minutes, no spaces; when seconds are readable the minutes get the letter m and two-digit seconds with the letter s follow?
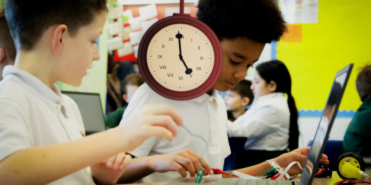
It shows 4h59
